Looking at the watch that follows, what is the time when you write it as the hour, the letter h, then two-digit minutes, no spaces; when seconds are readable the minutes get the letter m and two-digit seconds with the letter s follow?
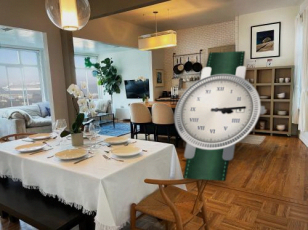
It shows 3h14
